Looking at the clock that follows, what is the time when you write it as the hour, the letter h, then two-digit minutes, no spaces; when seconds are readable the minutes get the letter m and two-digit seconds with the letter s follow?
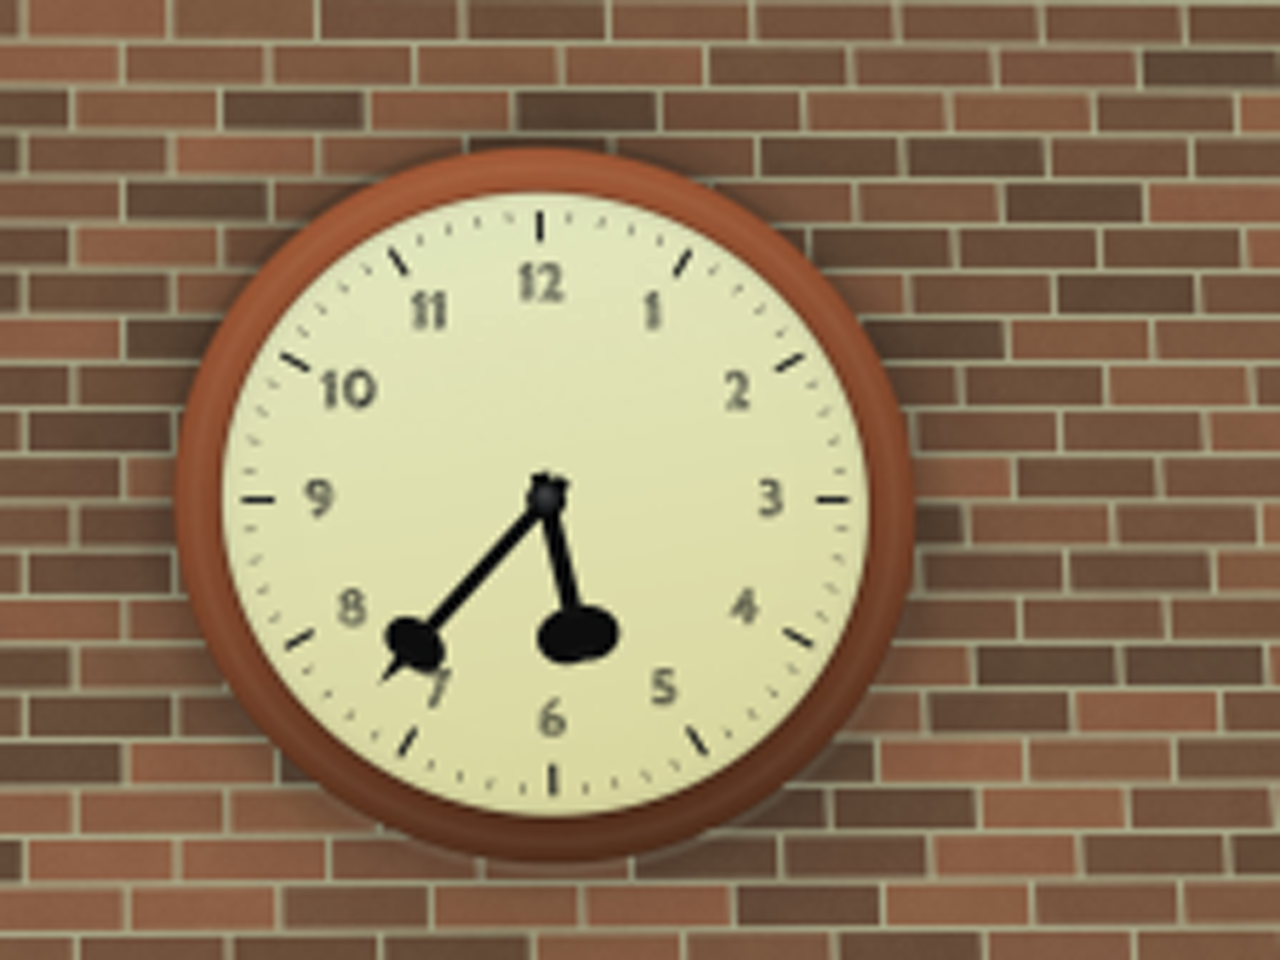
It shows 5h37
